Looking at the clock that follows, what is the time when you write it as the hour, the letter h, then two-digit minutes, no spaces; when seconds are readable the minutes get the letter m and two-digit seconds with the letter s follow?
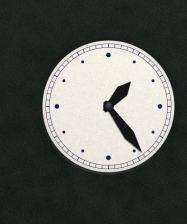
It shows 1h24
